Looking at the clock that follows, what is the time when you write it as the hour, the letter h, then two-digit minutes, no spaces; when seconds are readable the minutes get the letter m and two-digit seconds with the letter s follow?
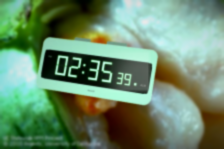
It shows 2h35m39s
